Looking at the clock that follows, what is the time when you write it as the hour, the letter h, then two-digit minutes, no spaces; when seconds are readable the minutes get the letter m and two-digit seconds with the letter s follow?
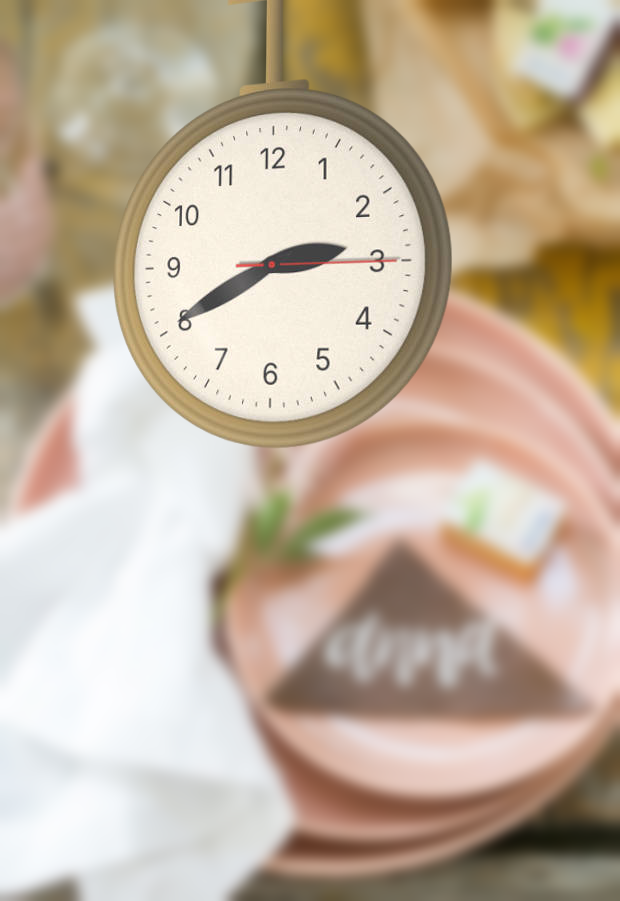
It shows 2h40m15s
